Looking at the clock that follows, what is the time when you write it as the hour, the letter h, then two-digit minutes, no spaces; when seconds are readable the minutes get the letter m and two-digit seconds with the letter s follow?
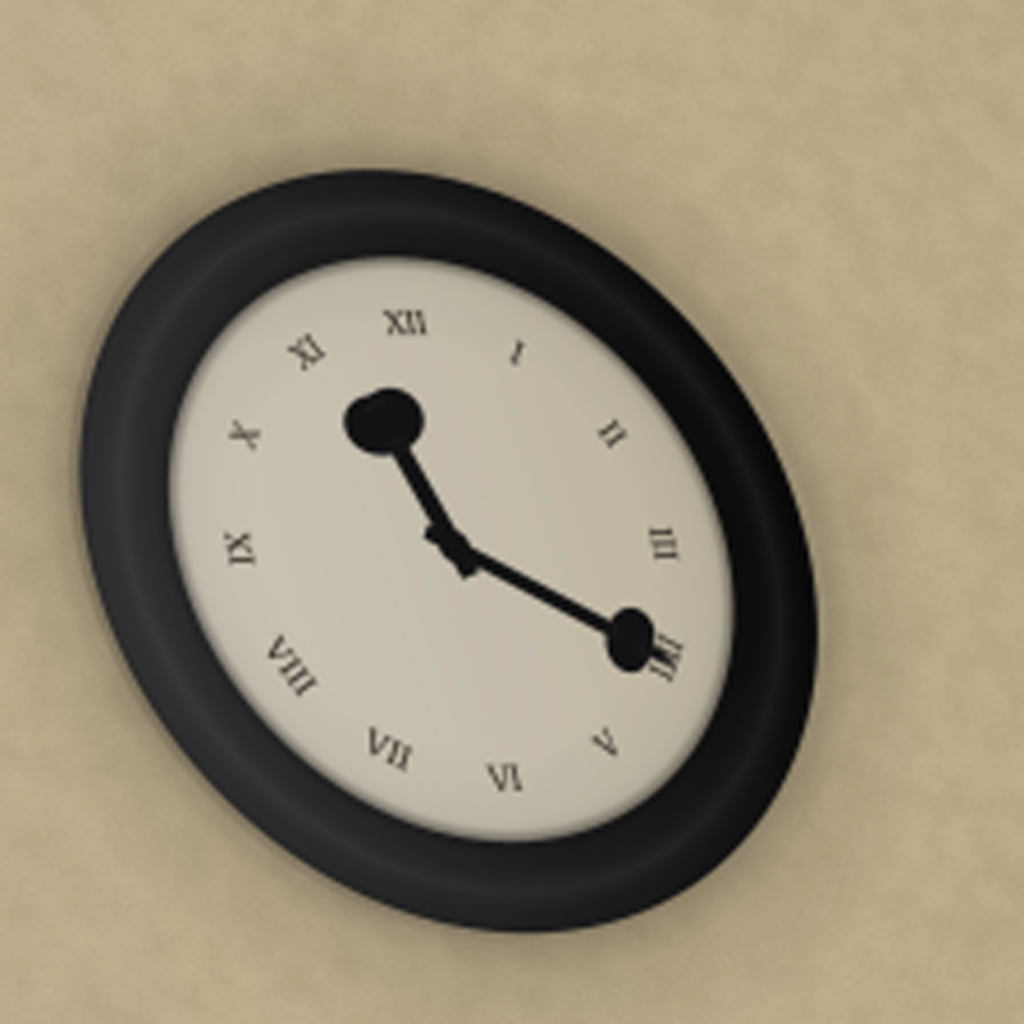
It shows 11h20
